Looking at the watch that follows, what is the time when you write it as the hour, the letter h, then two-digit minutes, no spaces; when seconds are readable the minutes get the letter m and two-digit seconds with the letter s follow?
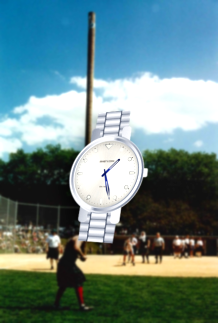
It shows 1h27
